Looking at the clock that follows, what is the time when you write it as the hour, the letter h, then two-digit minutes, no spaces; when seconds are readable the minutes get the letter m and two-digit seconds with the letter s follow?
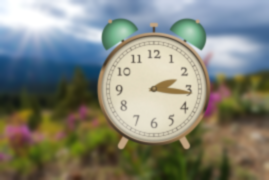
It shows 2h16
